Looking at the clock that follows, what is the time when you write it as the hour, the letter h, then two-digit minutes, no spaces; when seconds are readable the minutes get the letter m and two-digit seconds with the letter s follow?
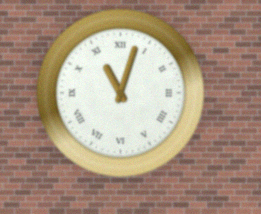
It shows 11h03
